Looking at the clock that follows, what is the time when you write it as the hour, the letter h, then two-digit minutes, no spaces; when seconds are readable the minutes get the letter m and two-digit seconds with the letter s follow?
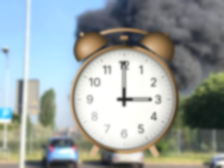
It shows 3h00
